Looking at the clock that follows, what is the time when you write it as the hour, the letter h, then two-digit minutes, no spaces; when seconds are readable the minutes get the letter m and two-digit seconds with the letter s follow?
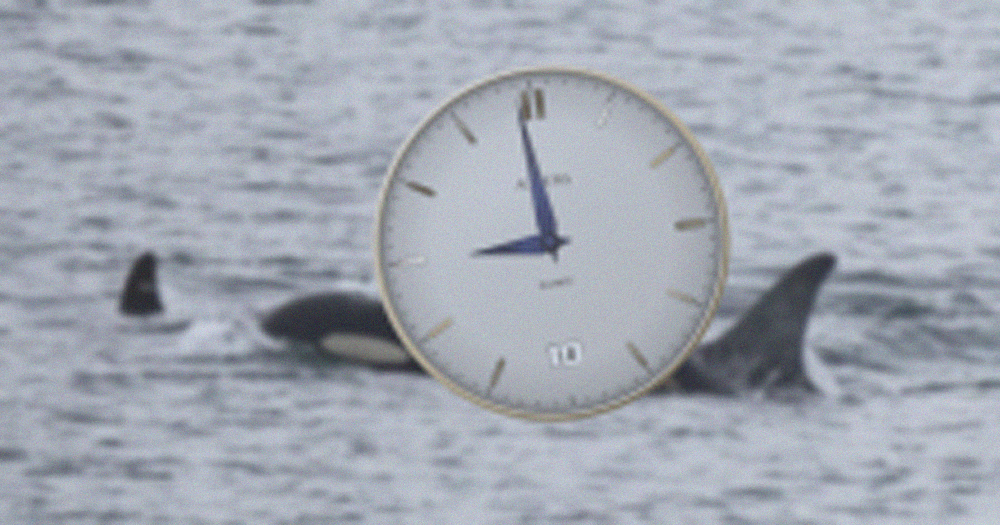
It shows 8h59
